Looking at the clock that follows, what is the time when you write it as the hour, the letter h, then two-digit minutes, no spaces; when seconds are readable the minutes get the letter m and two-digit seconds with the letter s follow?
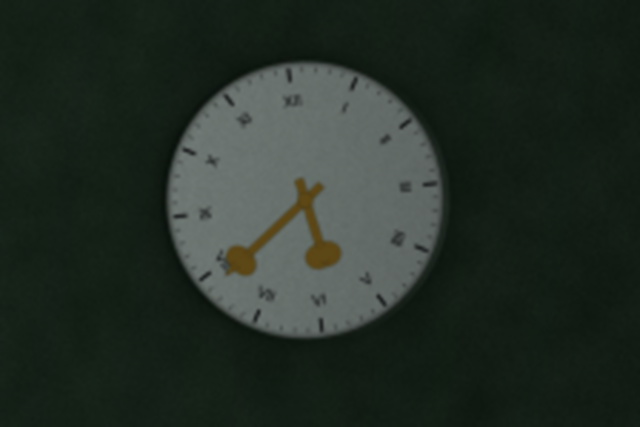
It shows 5h39
